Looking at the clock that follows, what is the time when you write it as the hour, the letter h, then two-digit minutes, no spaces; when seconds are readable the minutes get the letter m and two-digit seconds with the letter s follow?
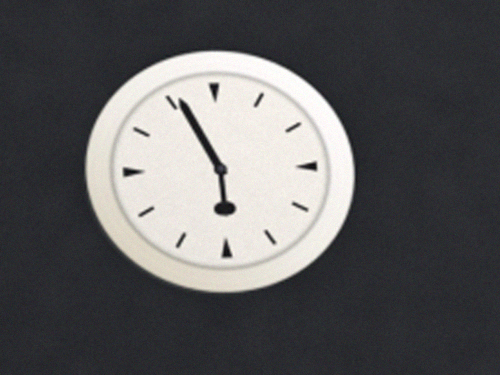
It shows 5h56
